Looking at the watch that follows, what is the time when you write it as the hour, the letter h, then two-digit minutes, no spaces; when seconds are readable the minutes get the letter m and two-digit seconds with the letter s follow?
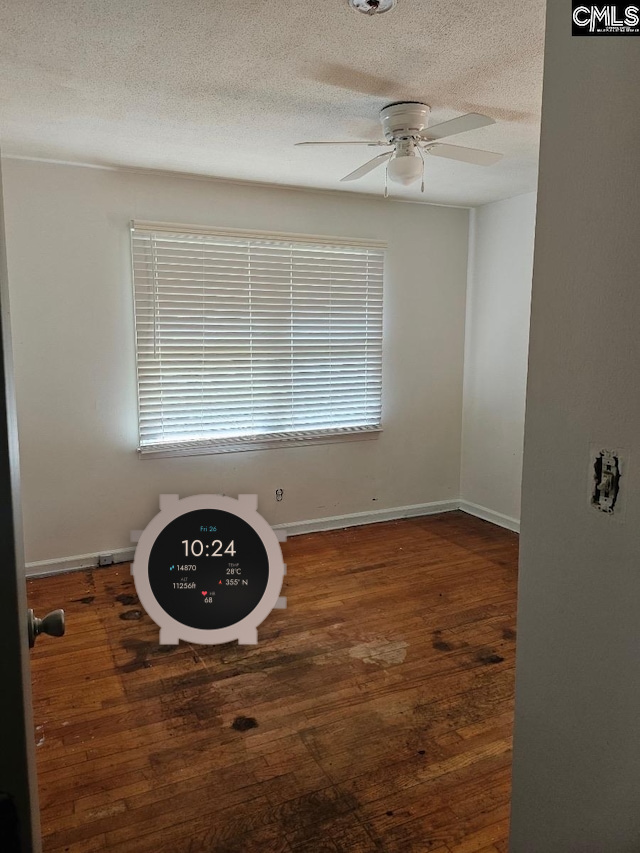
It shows 10h24
